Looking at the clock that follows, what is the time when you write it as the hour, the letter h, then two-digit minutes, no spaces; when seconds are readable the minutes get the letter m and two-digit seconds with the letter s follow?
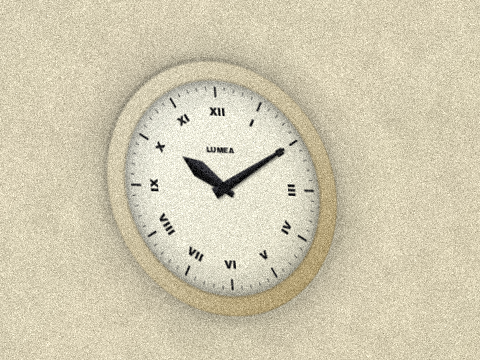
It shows 10h10
